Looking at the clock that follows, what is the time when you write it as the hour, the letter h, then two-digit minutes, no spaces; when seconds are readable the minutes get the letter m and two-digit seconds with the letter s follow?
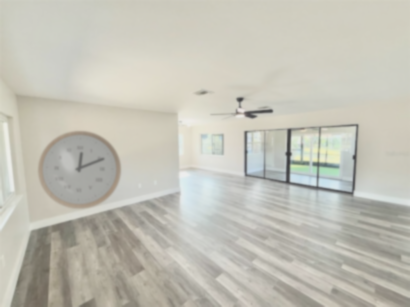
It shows 12h11
